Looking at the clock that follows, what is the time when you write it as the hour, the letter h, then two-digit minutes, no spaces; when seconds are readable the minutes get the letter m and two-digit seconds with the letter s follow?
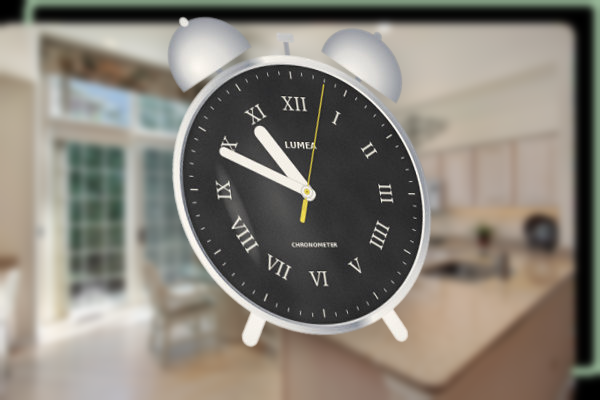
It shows 10h49m03s
